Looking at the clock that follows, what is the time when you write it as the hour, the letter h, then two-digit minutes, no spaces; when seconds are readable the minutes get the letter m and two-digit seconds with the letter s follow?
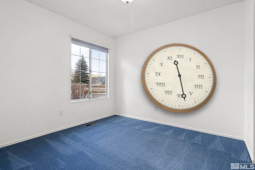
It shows 11h28
